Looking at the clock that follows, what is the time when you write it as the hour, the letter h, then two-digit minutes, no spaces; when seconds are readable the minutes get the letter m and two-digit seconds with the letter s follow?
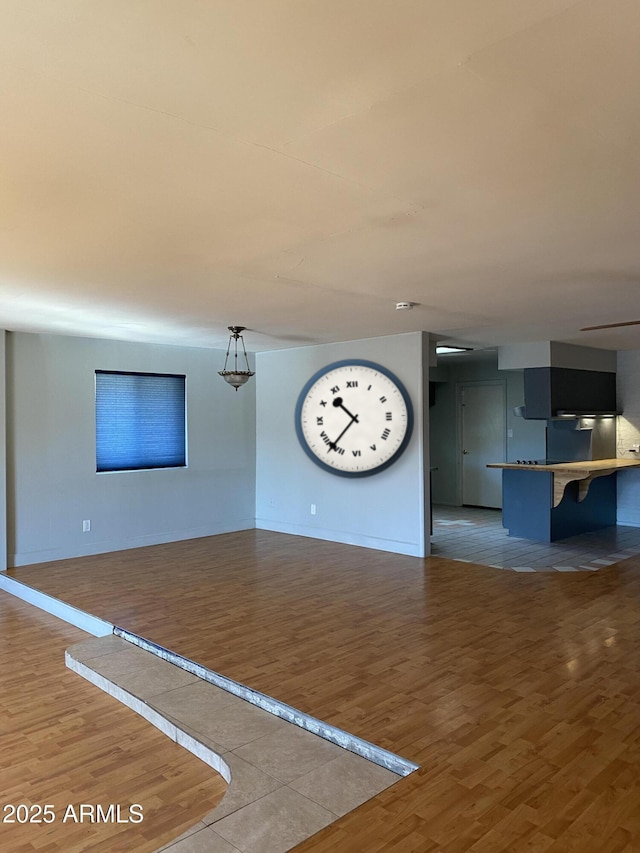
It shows 10h37
